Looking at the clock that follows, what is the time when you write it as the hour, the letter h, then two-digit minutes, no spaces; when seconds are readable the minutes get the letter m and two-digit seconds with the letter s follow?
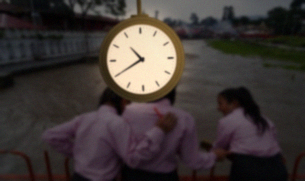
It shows 10h40
